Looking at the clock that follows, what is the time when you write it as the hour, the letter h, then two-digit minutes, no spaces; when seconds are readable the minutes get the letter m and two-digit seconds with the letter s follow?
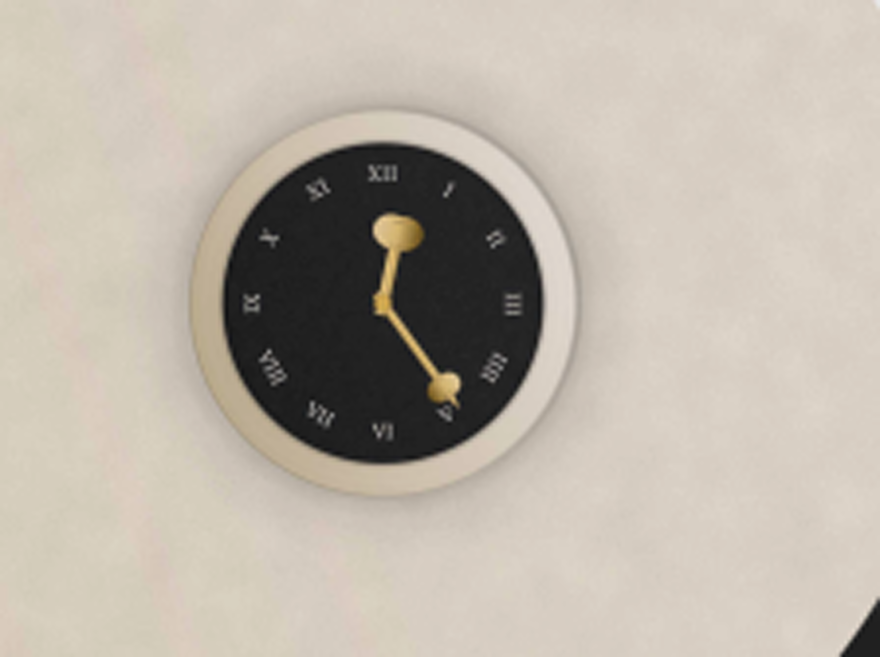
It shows 12h24
